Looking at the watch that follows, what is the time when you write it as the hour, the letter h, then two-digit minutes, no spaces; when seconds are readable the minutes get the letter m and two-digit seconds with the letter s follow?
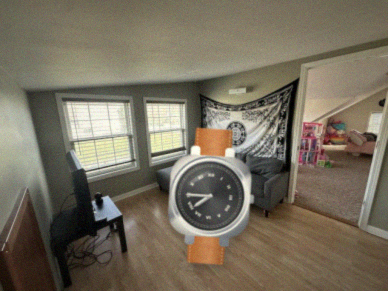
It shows 7h45
